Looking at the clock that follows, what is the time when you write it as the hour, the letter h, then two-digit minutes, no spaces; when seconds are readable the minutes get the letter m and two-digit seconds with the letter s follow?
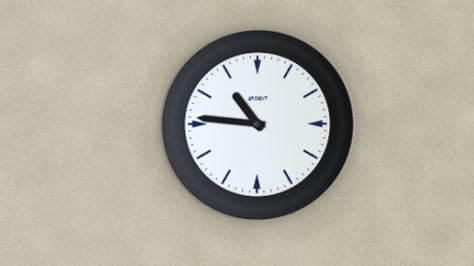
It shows 10h46
